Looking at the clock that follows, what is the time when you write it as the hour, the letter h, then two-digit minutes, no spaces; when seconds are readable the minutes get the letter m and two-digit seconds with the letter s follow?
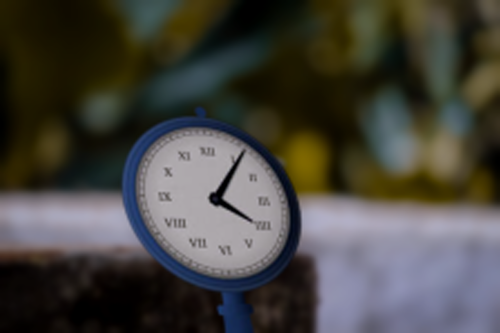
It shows 4h06
